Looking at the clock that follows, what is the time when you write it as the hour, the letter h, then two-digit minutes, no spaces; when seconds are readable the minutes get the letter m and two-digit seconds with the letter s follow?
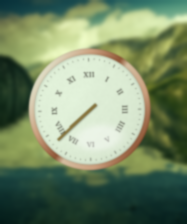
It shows 7h38
